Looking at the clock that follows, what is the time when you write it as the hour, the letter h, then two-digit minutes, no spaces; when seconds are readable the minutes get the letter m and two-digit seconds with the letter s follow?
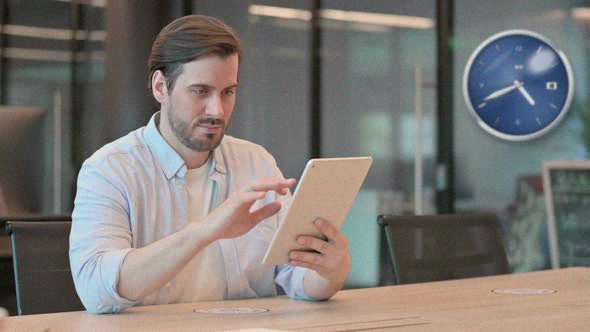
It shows 4h41
